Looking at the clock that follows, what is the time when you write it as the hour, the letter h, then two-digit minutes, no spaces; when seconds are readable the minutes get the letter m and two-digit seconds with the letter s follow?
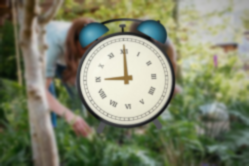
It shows 9h00
